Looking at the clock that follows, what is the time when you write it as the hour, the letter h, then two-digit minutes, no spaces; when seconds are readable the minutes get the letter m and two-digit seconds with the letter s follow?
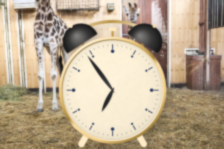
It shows 6h54
